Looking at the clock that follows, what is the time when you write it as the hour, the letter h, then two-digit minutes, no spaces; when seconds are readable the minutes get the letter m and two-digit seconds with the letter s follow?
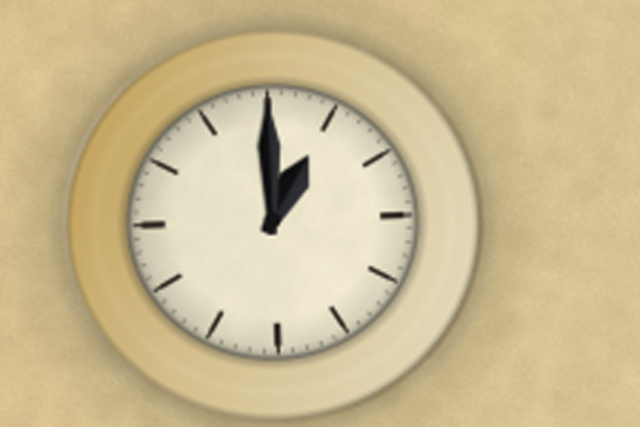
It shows 1h00
